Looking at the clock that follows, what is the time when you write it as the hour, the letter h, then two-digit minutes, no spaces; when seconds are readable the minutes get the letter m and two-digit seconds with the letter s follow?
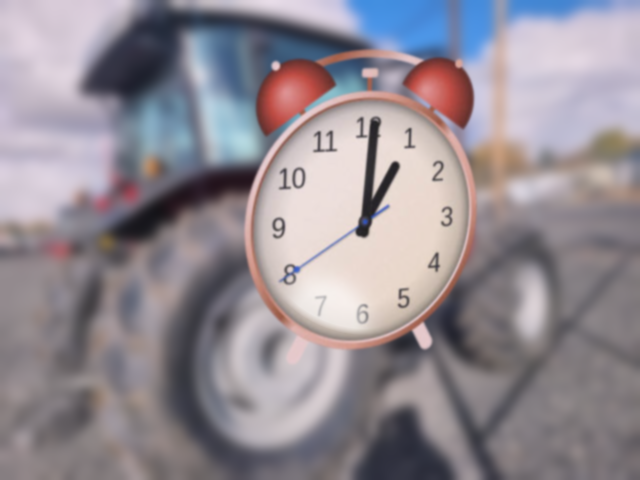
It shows 1h00m40s
